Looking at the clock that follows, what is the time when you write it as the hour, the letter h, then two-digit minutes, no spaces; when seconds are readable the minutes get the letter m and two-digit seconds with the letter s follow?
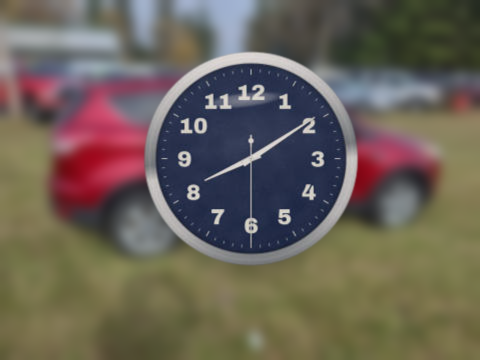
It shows 8h09m30s
